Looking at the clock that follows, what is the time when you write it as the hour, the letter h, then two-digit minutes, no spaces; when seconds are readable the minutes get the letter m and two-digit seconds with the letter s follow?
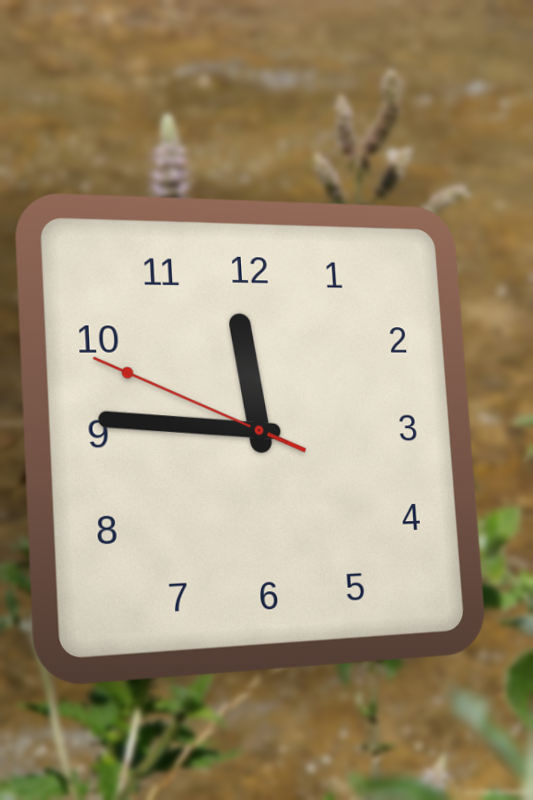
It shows 11h45m49s
